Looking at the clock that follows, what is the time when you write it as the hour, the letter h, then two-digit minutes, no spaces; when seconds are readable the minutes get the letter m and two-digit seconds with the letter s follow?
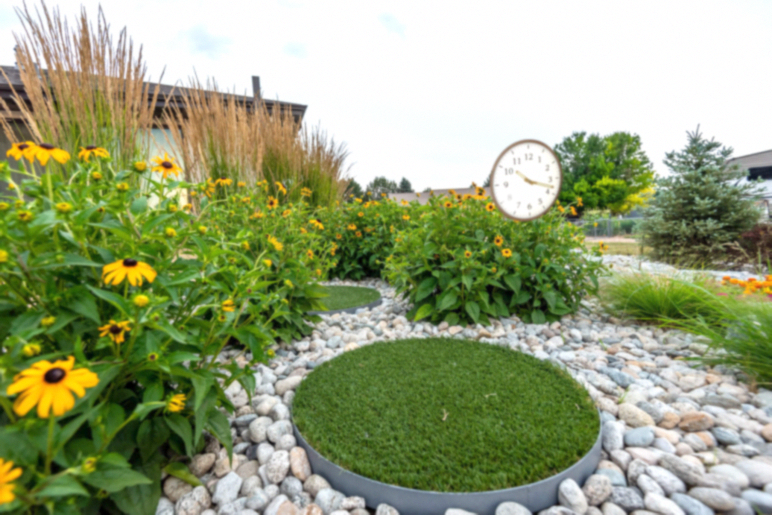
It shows 10h18
